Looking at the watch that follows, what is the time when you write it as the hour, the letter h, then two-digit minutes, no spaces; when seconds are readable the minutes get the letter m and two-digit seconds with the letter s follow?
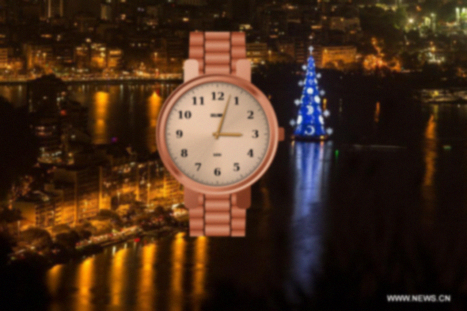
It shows 3h03
